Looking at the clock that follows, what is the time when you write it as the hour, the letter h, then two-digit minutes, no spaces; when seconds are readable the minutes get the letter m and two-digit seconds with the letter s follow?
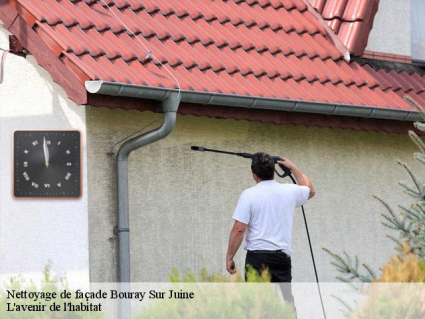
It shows 11h59
